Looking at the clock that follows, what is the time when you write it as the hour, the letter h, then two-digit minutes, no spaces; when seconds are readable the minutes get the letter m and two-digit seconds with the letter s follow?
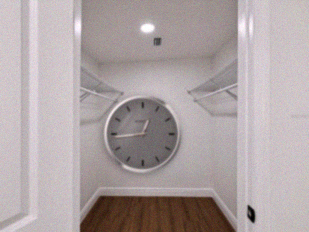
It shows 12h44
